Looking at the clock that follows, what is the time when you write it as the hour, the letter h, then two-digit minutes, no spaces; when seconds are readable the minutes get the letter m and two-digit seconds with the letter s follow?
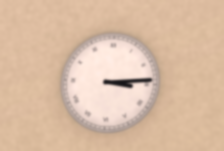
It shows 3h14
